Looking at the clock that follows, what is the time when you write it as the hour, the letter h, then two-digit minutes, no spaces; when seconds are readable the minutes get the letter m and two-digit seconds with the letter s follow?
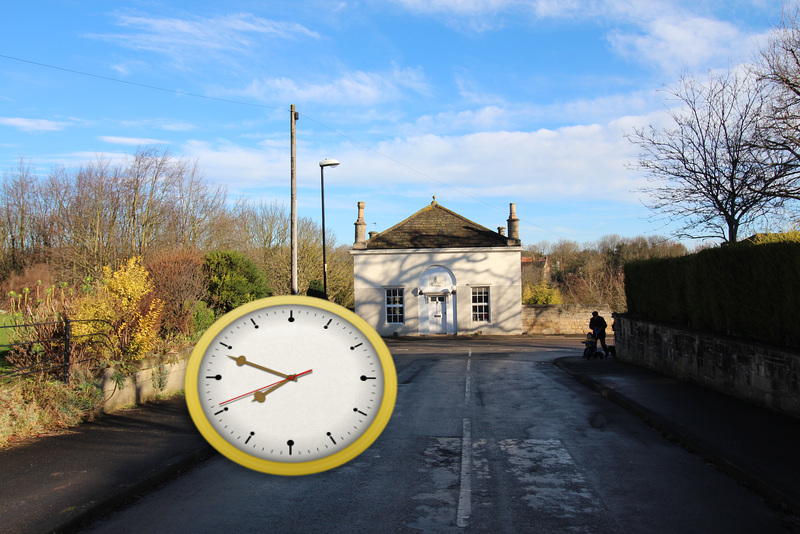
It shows 7h48m41s
